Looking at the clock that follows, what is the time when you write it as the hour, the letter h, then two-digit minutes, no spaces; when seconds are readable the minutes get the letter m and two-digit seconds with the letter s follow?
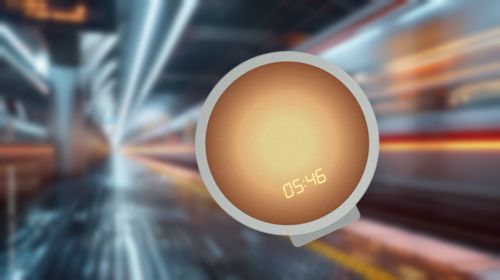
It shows 5h46
